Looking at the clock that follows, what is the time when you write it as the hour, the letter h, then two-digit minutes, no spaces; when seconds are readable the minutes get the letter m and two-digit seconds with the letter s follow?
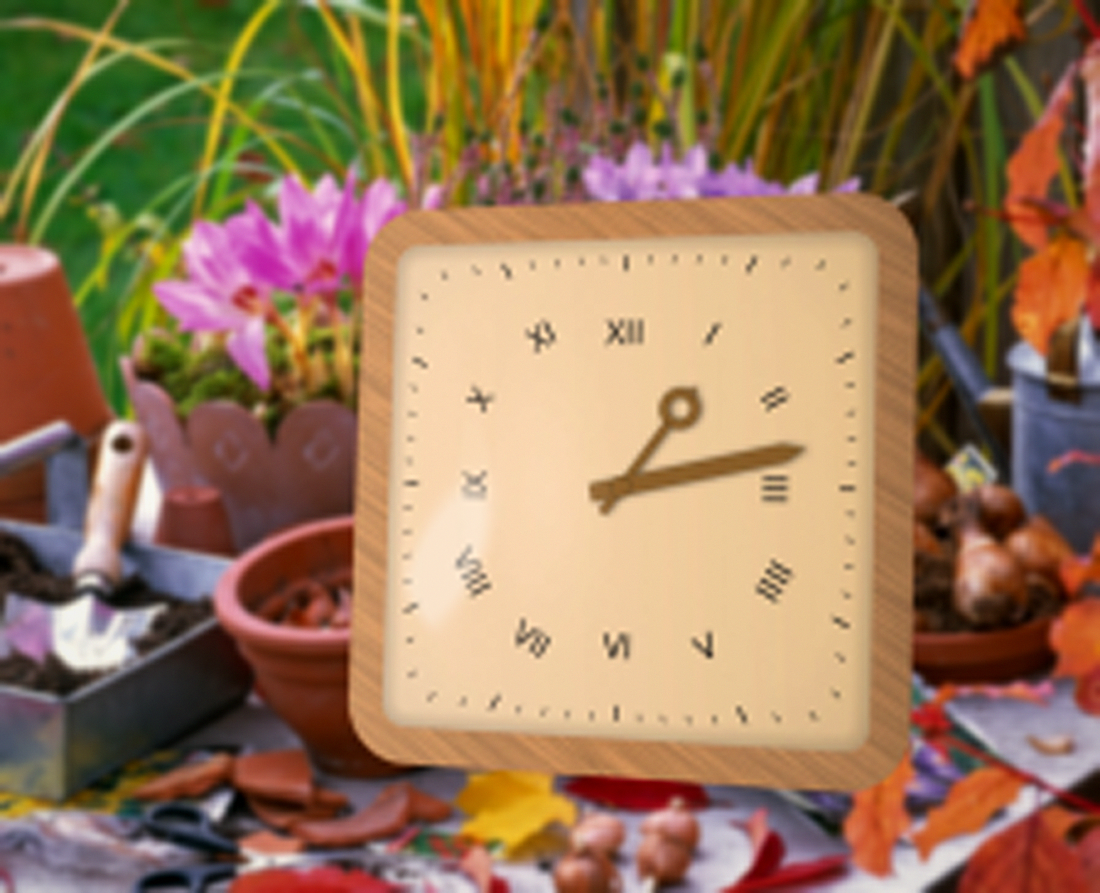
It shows 1h13
